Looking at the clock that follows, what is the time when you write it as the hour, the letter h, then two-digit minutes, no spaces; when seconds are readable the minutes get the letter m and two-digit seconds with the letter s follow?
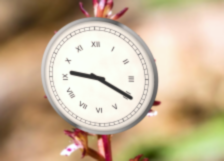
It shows 9h20
